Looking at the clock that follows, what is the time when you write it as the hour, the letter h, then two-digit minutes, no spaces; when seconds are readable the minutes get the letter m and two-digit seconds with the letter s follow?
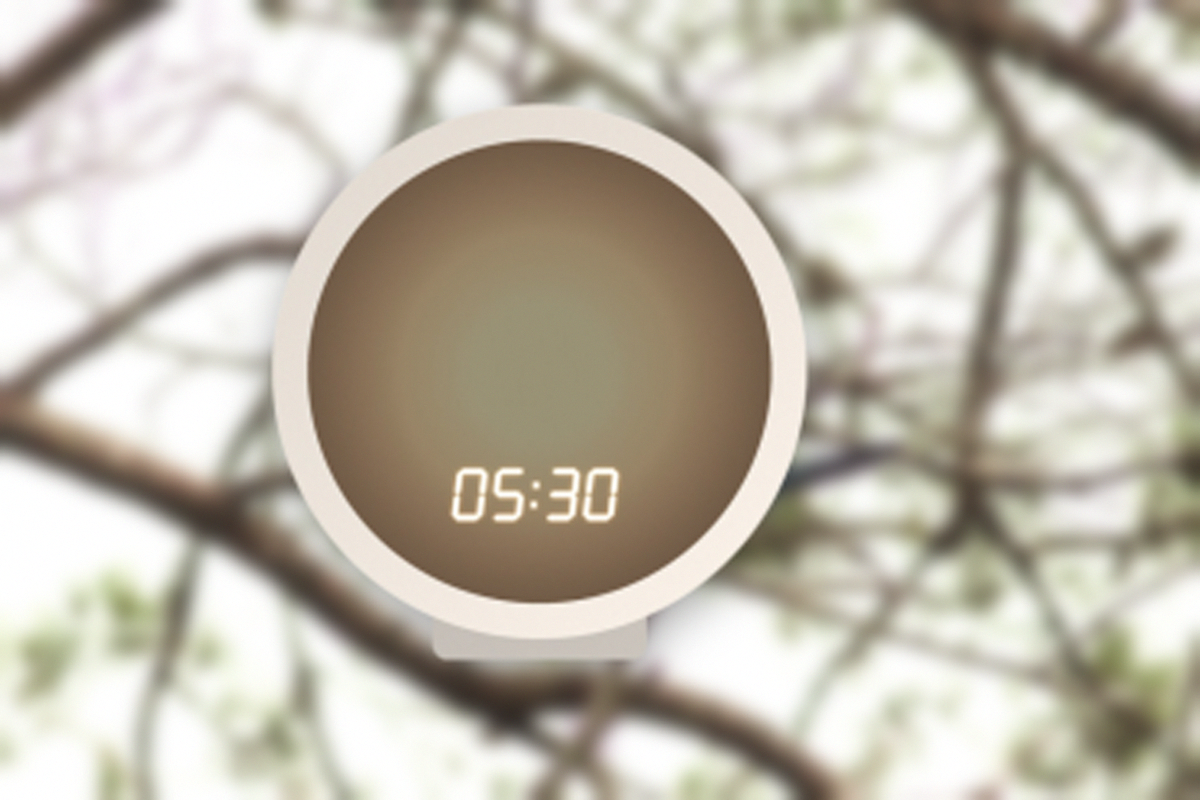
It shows 5h30
